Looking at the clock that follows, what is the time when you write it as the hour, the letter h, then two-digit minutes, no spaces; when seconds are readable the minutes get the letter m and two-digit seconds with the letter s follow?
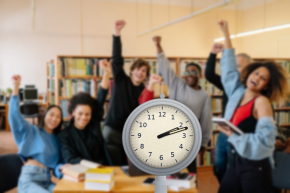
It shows 2h12
